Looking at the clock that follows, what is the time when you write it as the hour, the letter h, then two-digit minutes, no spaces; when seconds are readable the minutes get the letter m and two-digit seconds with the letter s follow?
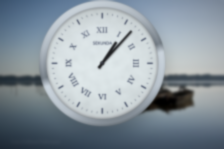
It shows 1h07
